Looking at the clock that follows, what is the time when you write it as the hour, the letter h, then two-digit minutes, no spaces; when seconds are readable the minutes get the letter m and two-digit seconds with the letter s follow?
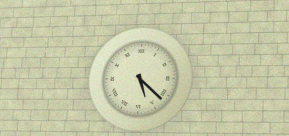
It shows 5h22
